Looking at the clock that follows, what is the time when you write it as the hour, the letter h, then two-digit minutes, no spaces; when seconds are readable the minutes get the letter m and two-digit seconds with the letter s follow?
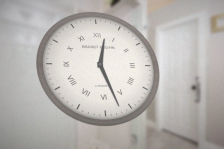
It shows 12h27
